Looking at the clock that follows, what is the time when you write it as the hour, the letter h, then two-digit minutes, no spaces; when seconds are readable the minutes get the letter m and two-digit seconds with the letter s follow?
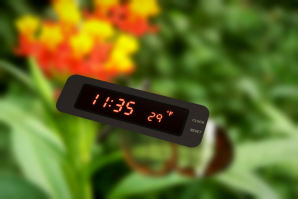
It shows 11h35
